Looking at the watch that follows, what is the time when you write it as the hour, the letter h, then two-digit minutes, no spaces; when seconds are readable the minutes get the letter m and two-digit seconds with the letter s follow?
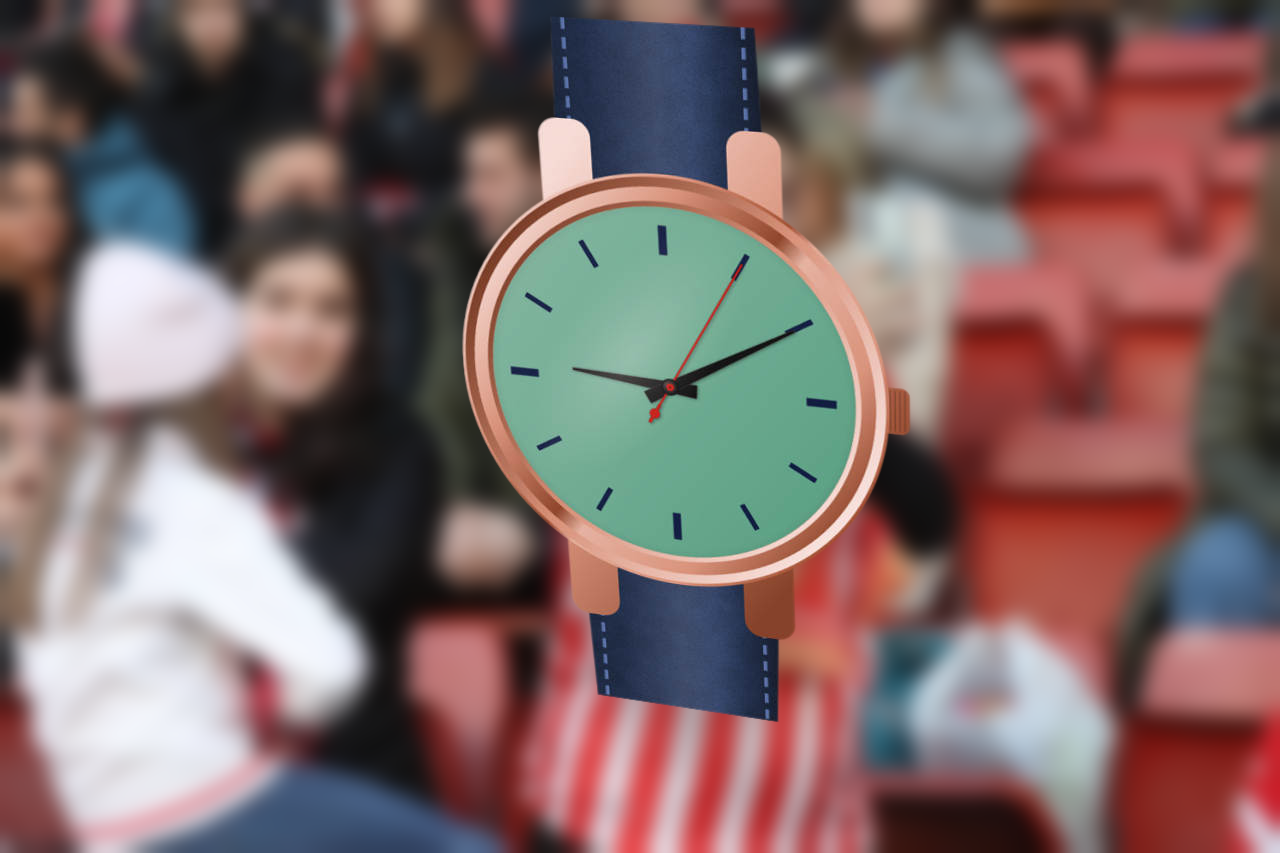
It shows 9h10m05s
